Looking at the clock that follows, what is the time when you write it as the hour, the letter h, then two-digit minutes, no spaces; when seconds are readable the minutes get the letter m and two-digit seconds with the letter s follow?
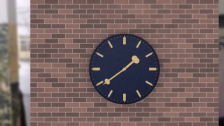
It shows 1h39
